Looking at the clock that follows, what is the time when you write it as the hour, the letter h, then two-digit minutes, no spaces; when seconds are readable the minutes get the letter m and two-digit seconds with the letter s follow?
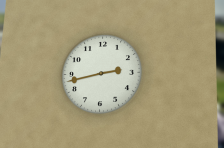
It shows 2h43
